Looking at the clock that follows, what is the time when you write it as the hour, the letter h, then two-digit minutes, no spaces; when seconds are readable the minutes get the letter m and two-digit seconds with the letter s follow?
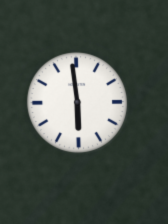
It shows 5h59
